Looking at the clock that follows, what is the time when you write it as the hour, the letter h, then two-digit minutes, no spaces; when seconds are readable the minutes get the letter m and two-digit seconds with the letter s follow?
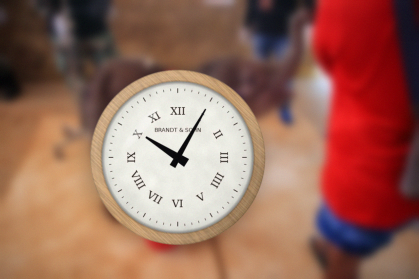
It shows 10h05
